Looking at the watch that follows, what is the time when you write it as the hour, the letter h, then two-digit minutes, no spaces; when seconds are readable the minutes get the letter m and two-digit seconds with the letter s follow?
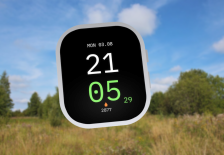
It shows 21h05m29s
